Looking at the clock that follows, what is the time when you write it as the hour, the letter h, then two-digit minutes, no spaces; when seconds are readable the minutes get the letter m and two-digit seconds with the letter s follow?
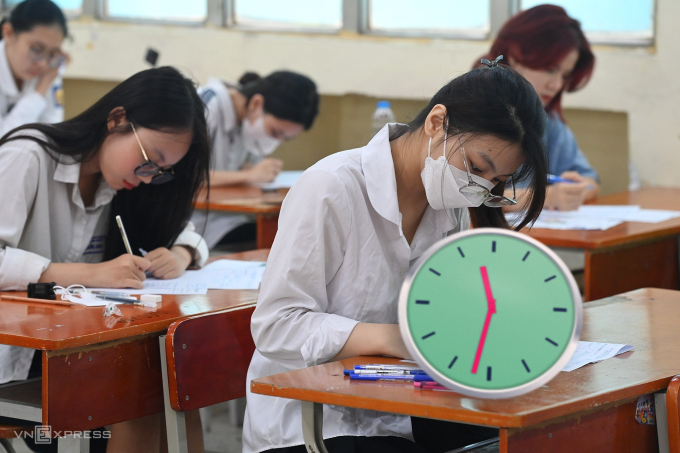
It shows 11h32
